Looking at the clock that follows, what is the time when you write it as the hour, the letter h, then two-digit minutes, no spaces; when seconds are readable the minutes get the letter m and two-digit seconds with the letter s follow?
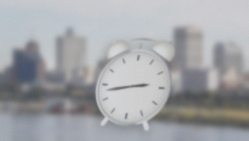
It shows 2h43
